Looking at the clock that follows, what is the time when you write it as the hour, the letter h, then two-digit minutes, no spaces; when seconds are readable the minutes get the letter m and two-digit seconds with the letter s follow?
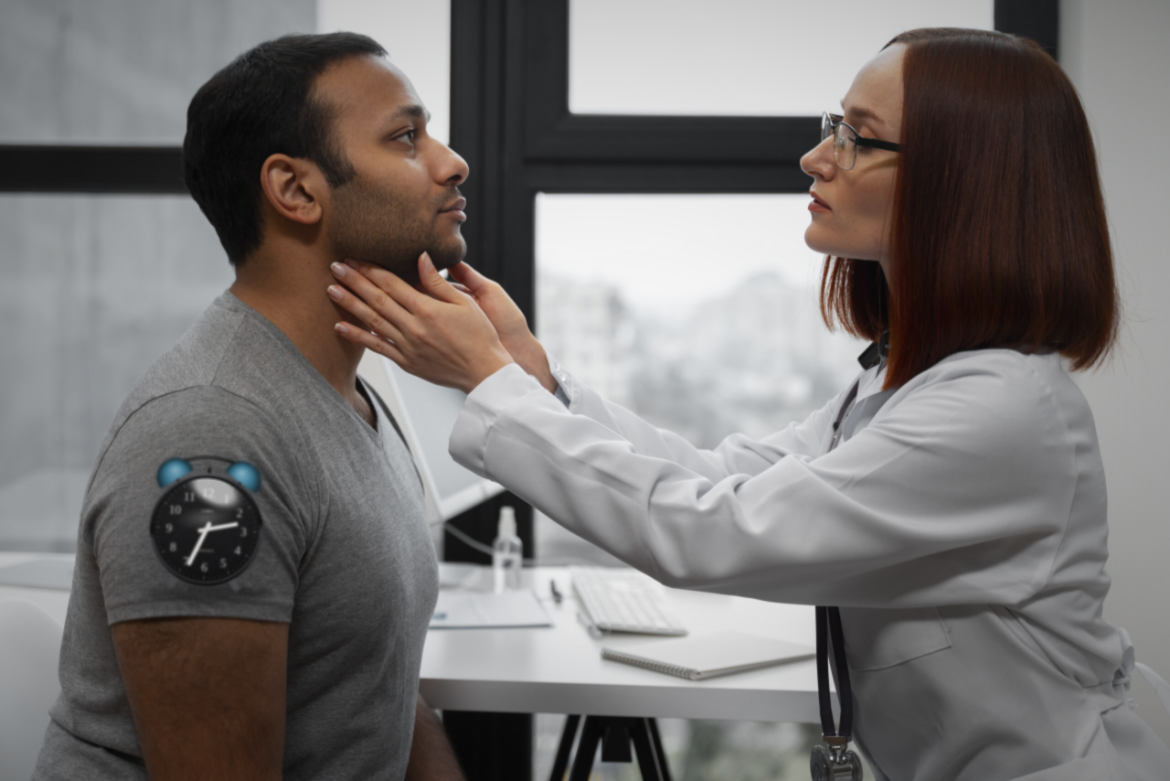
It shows 2h34
